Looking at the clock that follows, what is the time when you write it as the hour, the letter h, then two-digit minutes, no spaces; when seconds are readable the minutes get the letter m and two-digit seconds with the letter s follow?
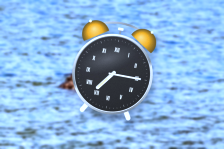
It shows 7h15
